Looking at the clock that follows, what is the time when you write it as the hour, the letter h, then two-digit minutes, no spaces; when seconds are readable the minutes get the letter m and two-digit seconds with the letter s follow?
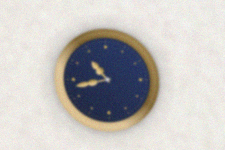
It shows 10h43
